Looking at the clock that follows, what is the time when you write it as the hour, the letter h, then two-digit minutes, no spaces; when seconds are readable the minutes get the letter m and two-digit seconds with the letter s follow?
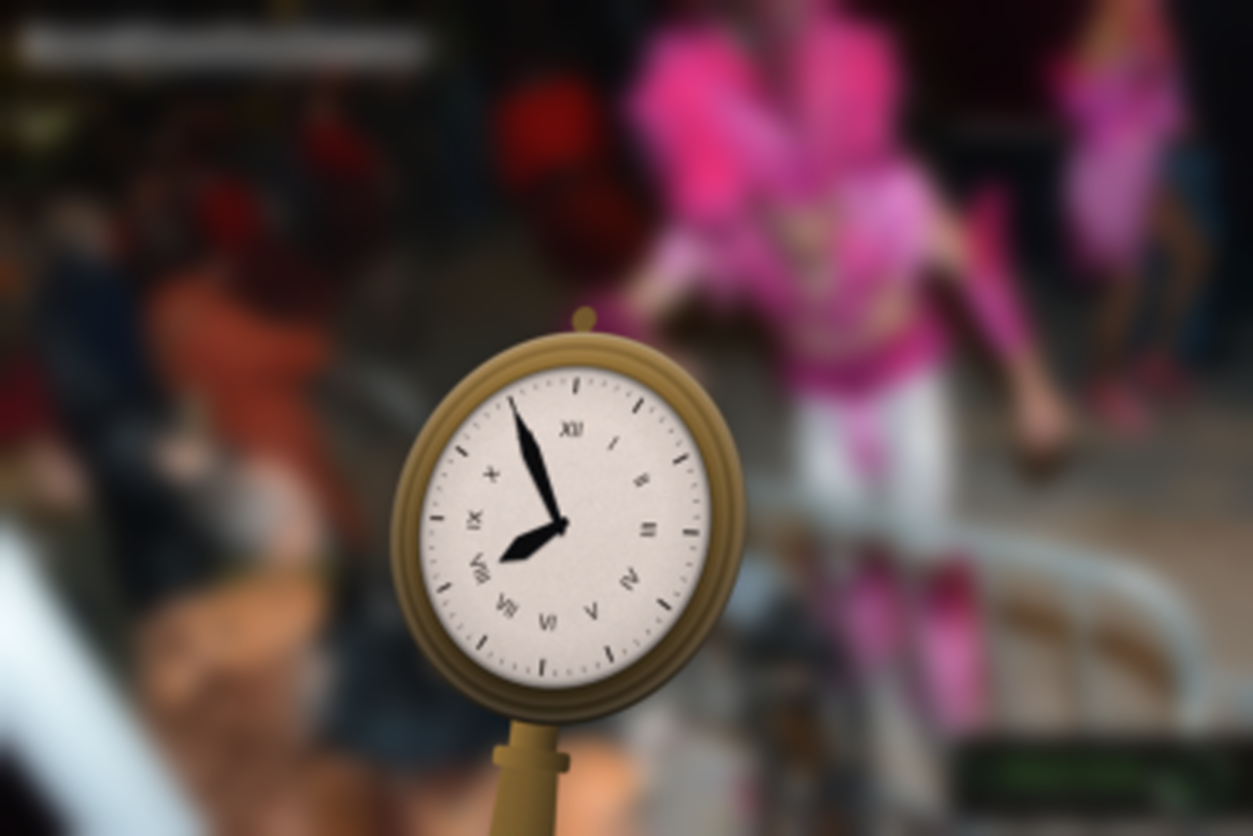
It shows 7h55
